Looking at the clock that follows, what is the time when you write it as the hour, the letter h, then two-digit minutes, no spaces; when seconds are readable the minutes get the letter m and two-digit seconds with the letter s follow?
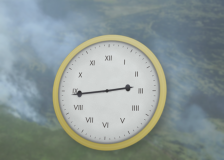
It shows 2h44
